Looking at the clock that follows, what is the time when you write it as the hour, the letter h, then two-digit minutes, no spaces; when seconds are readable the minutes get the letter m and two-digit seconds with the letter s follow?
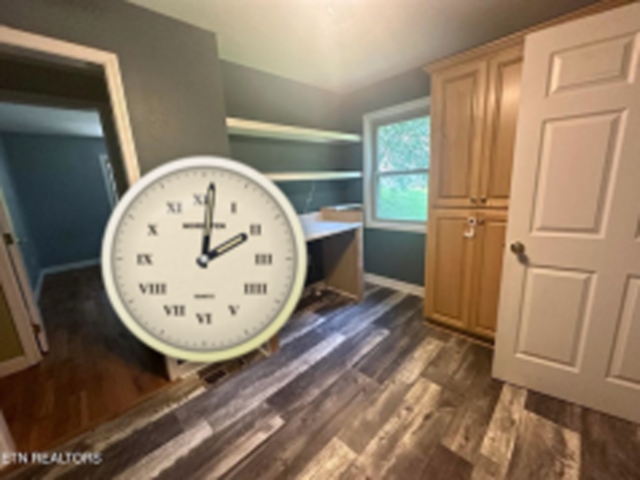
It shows 2h01
